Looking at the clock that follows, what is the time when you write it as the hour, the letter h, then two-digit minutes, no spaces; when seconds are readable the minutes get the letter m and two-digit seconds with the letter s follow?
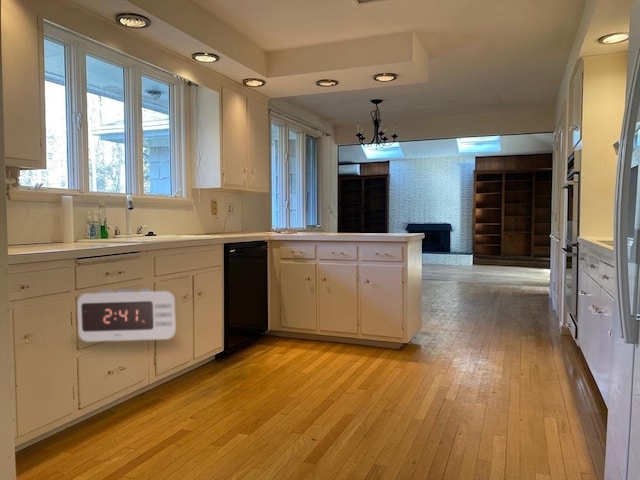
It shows 2h41
